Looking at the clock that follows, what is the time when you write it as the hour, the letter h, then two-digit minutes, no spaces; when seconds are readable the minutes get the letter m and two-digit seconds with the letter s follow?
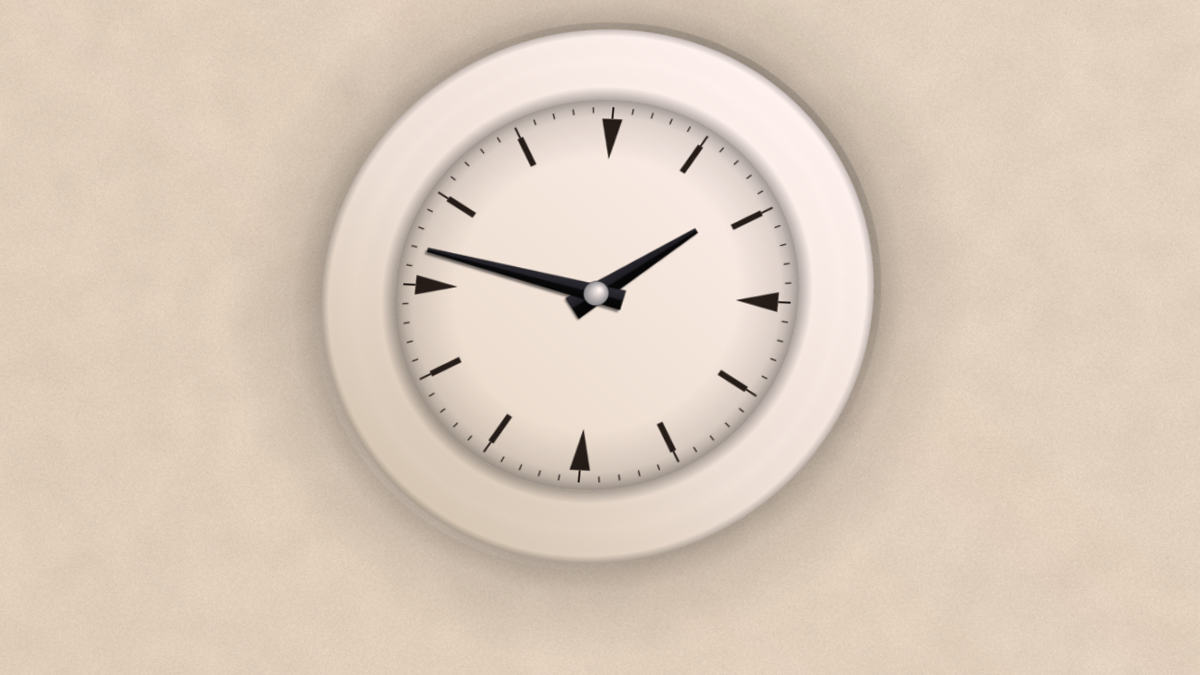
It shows 1h47
